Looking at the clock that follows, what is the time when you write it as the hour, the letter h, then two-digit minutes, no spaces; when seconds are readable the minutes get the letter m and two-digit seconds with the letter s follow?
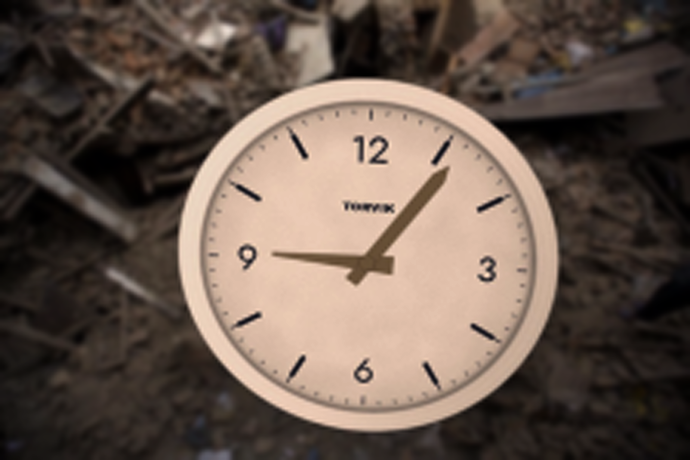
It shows 9h06
